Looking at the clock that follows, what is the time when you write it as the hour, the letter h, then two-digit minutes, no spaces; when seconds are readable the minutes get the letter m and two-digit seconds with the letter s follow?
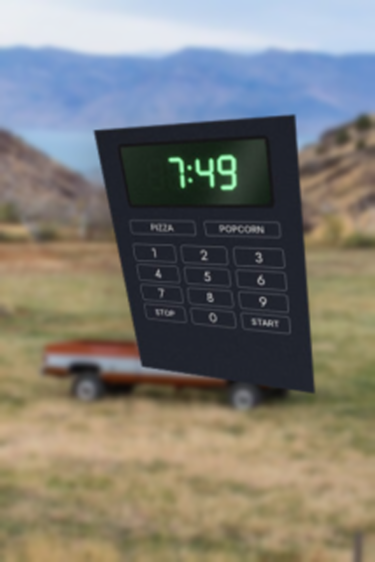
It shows 7h49
